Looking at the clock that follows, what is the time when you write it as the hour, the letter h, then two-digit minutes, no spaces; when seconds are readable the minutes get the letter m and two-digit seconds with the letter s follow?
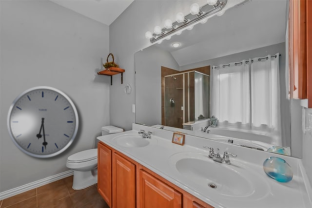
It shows 6h29
